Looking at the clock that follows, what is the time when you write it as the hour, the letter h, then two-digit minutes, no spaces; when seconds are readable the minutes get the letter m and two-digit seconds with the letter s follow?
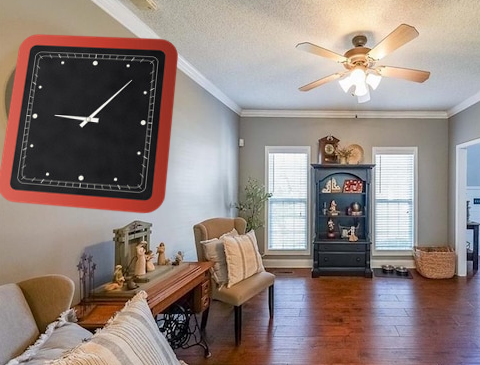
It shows 9h07
